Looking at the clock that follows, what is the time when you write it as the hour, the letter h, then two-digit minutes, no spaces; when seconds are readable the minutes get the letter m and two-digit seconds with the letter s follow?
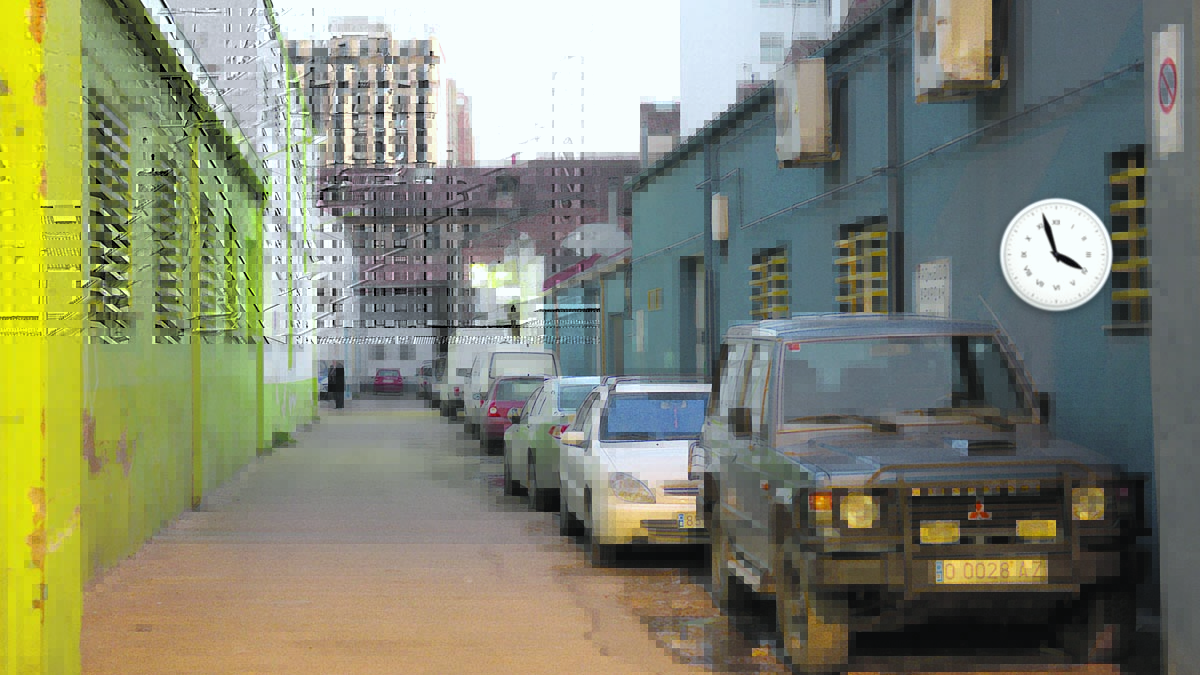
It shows 3h57
